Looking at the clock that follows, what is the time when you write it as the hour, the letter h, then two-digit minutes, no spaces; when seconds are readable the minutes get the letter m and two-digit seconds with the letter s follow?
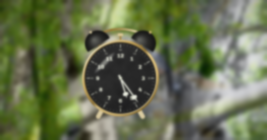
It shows 5h24
